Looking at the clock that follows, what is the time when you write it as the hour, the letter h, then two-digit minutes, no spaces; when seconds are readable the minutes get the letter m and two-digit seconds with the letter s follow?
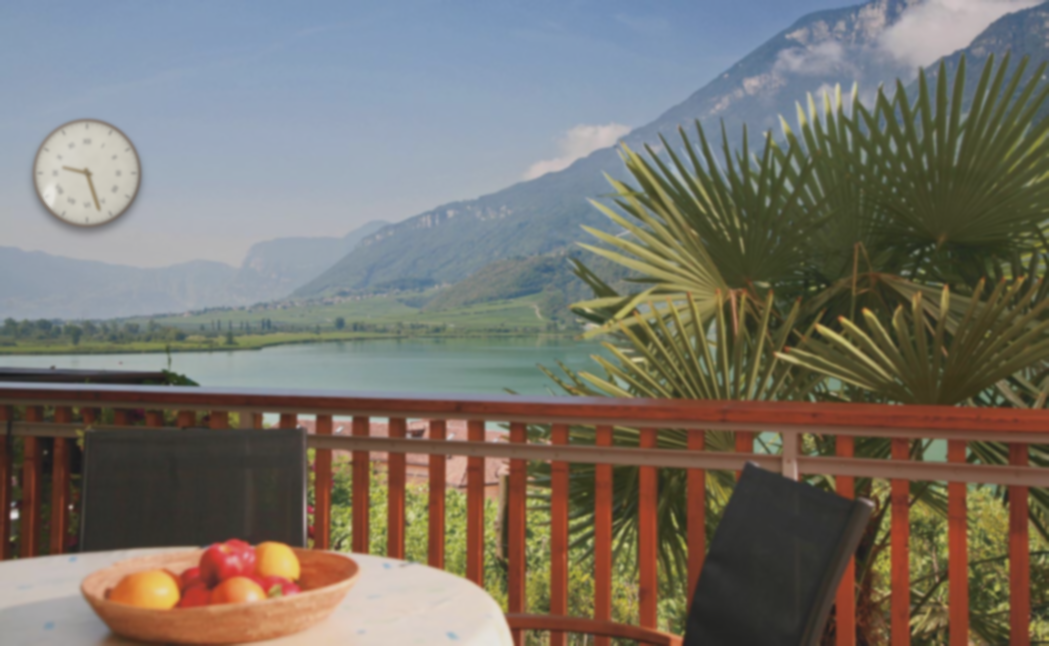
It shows 9h27
